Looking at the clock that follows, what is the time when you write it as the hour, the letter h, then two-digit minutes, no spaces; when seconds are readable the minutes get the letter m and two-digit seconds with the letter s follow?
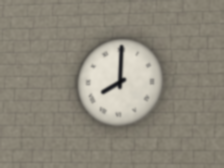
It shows 8h00
